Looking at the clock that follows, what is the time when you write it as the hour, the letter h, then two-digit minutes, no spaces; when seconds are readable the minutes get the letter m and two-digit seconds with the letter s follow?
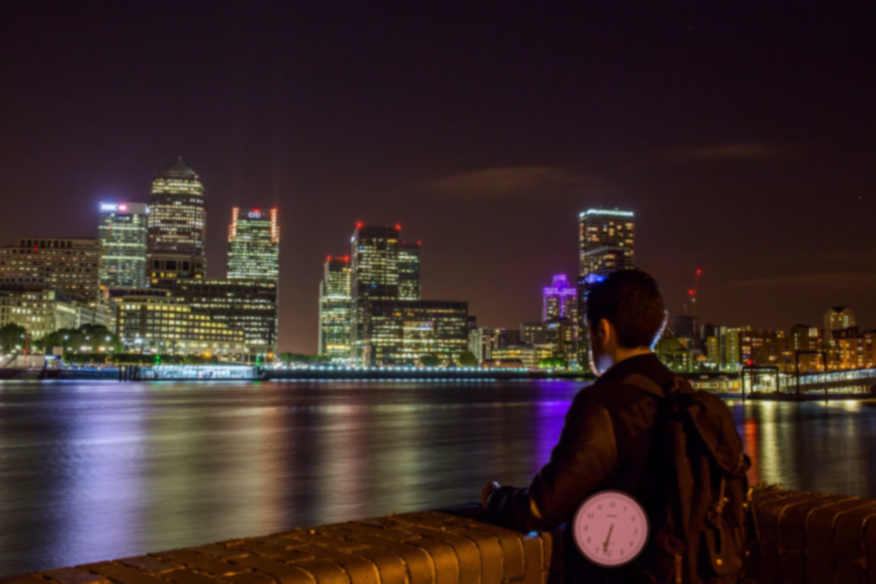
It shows 6h32
